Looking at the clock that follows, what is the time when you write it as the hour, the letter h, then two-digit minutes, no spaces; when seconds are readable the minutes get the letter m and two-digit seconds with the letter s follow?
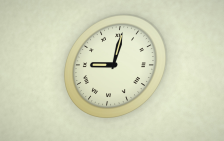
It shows 9h01
